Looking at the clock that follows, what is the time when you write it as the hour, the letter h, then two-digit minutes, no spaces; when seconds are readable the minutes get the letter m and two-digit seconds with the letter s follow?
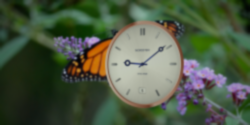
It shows 9h09
